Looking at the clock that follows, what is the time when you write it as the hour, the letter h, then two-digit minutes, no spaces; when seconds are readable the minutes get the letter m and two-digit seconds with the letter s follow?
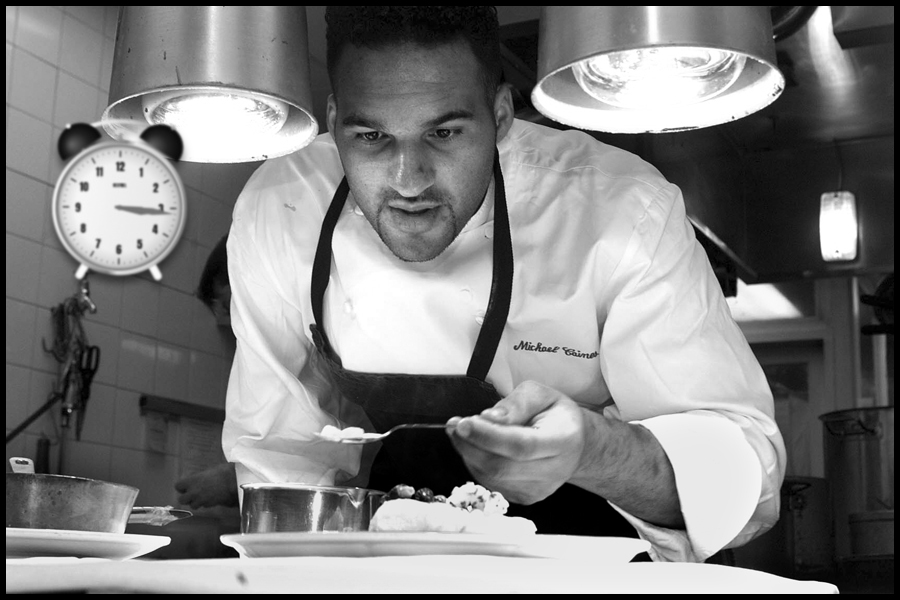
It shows 3h16
